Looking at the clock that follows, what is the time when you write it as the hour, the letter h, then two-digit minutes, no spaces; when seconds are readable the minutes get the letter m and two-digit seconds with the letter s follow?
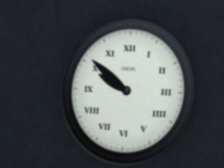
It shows 9h51
